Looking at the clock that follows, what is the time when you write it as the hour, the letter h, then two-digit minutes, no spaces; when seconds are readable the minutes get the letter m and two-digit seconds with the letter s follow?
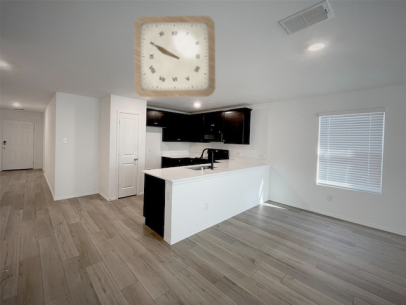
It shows 9h50
